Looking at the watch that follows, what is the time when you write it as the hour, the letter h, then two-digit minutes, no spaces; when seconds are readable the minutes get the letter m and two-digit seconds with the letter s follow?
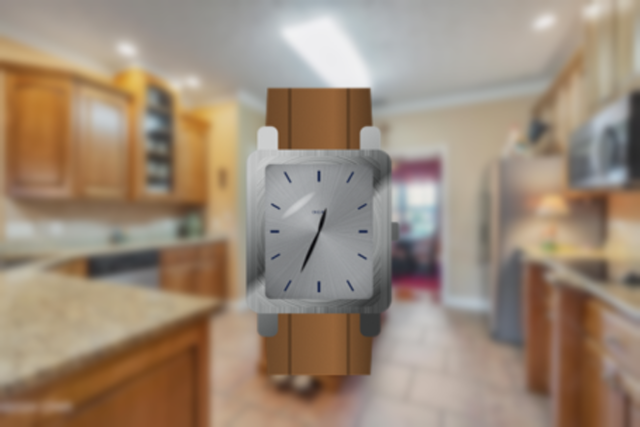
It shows 12h34
